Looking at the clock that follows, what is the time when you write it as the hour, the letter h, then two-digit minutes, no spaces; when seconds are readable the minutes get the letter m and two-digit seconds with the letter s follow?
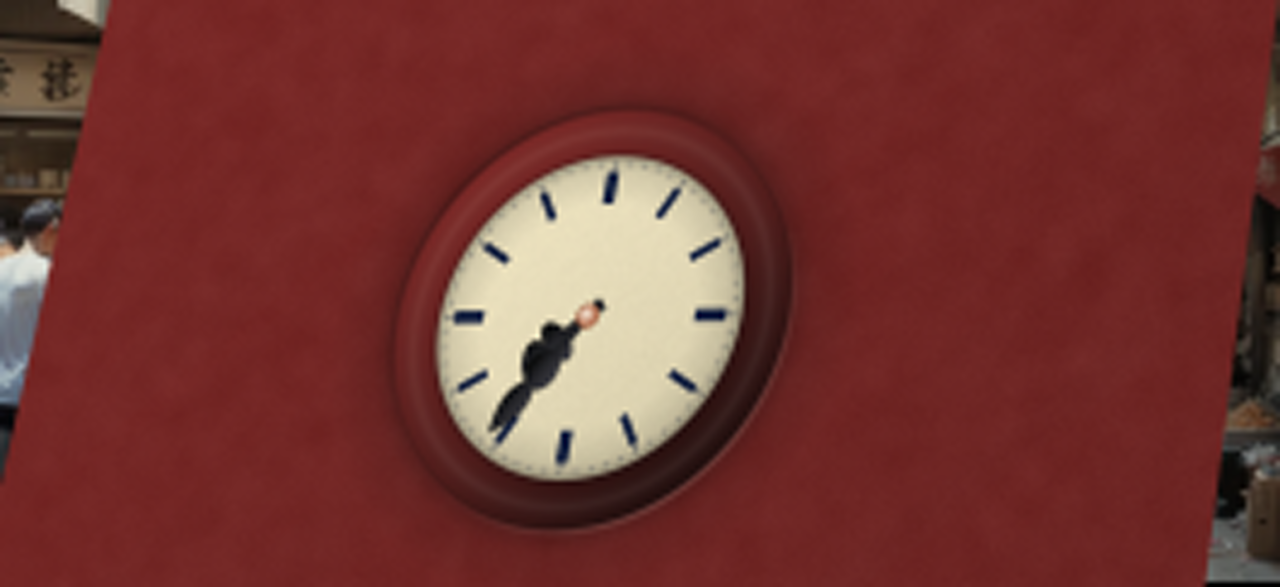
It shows 7h36
